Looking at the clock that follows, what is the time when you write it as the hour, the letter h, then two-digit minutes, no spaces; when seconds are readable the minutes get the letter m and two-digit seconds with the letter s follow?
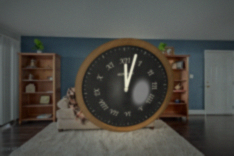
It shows 12h03
